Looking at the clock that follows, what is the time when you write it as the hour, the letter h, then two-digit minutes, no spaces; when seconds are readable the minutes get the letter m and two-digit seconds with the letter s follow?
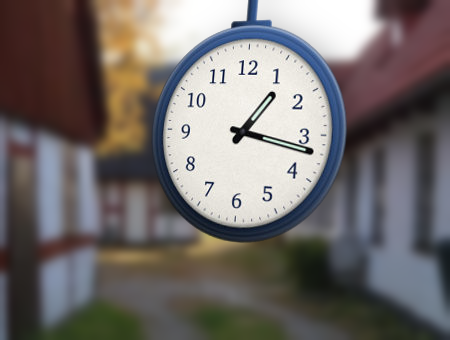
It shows 1h17
